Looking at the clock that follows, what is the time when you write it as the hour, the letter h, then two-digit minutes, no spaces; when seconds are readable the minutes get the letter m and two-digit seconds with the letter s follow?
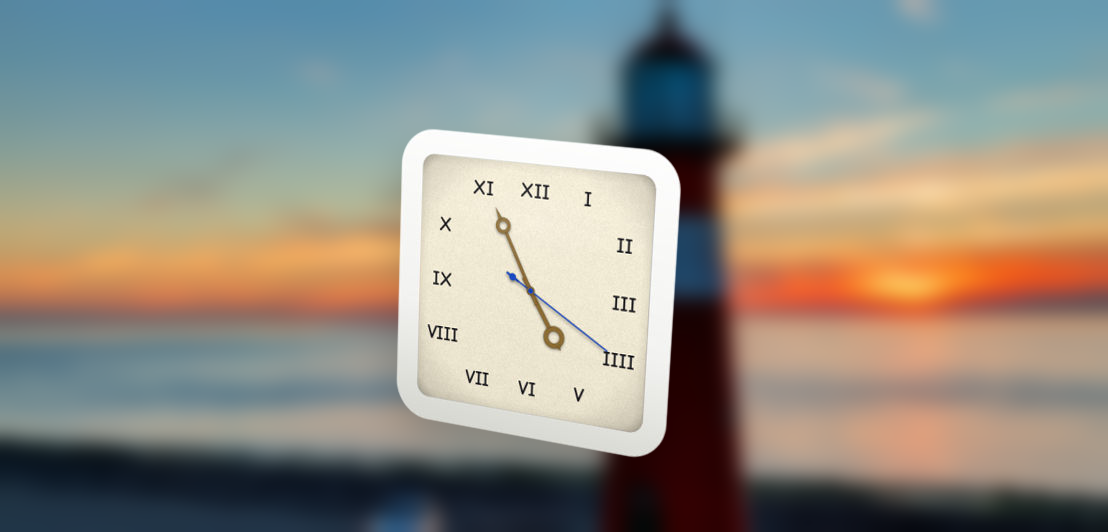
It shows 4h55m20s
